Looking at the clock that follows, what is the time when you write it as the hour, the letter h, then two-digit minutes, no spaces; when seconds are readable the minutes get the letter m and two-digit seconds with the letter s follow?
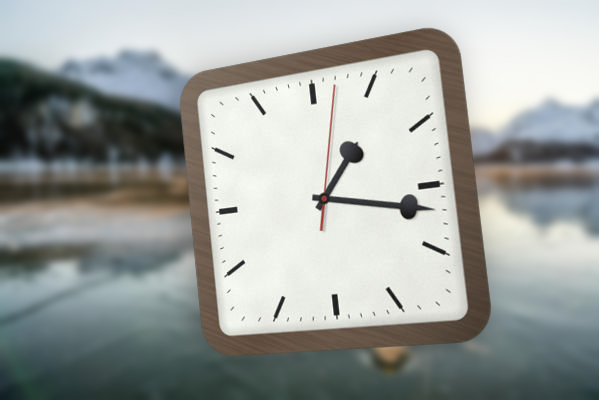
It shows 1h17m02s
